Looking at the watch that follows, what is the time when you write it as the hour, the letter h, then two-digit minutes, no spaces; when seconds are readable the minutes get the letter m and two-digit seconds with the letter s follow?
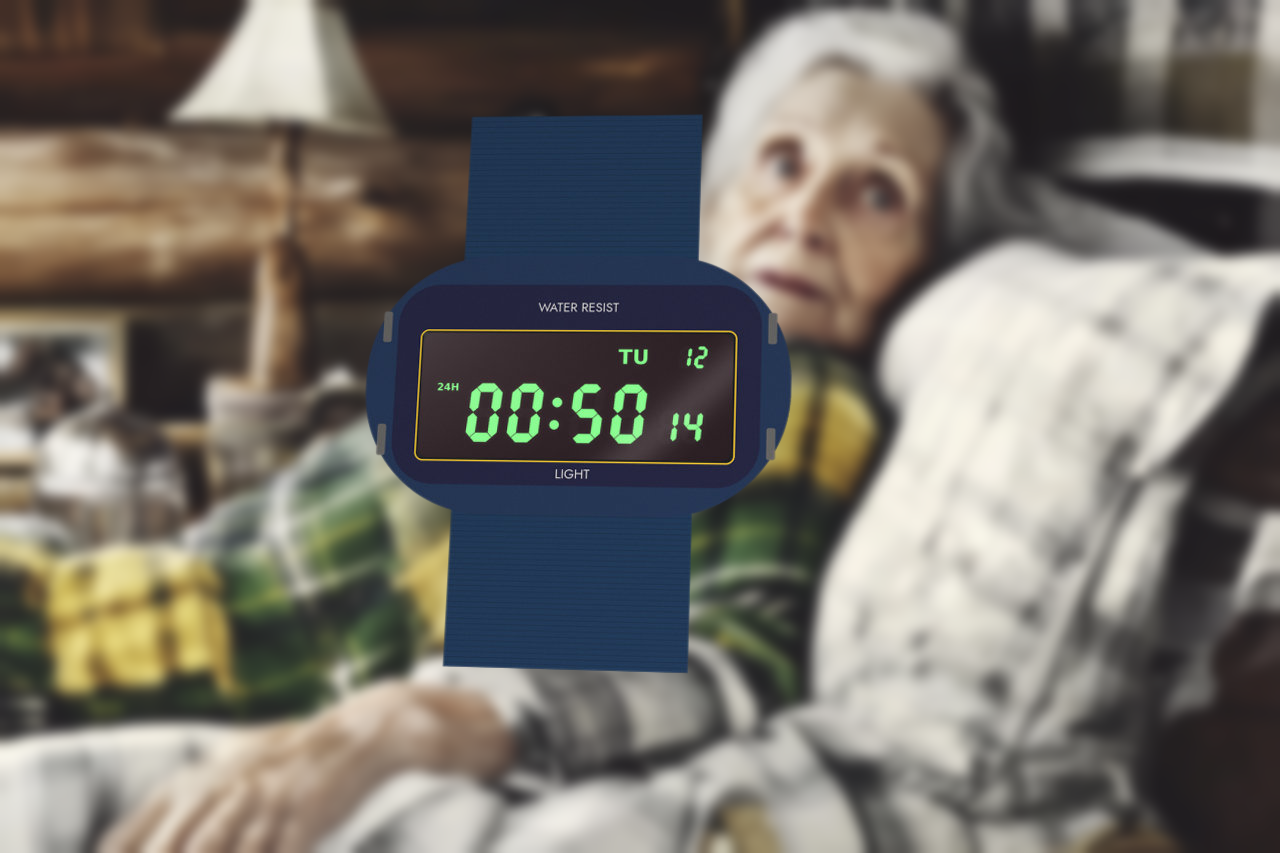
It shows 0h50m14s
